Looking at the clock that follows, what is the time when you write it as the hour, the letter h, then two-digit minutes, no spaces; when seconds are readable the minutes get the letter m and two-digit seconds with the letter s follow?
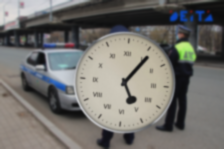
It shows 5h06
